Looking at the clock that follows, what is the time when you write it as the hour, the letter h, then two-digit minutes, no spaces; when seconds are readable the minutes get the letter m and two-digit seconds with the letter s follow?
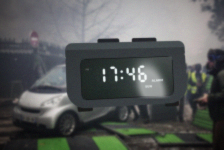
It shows 17h46
